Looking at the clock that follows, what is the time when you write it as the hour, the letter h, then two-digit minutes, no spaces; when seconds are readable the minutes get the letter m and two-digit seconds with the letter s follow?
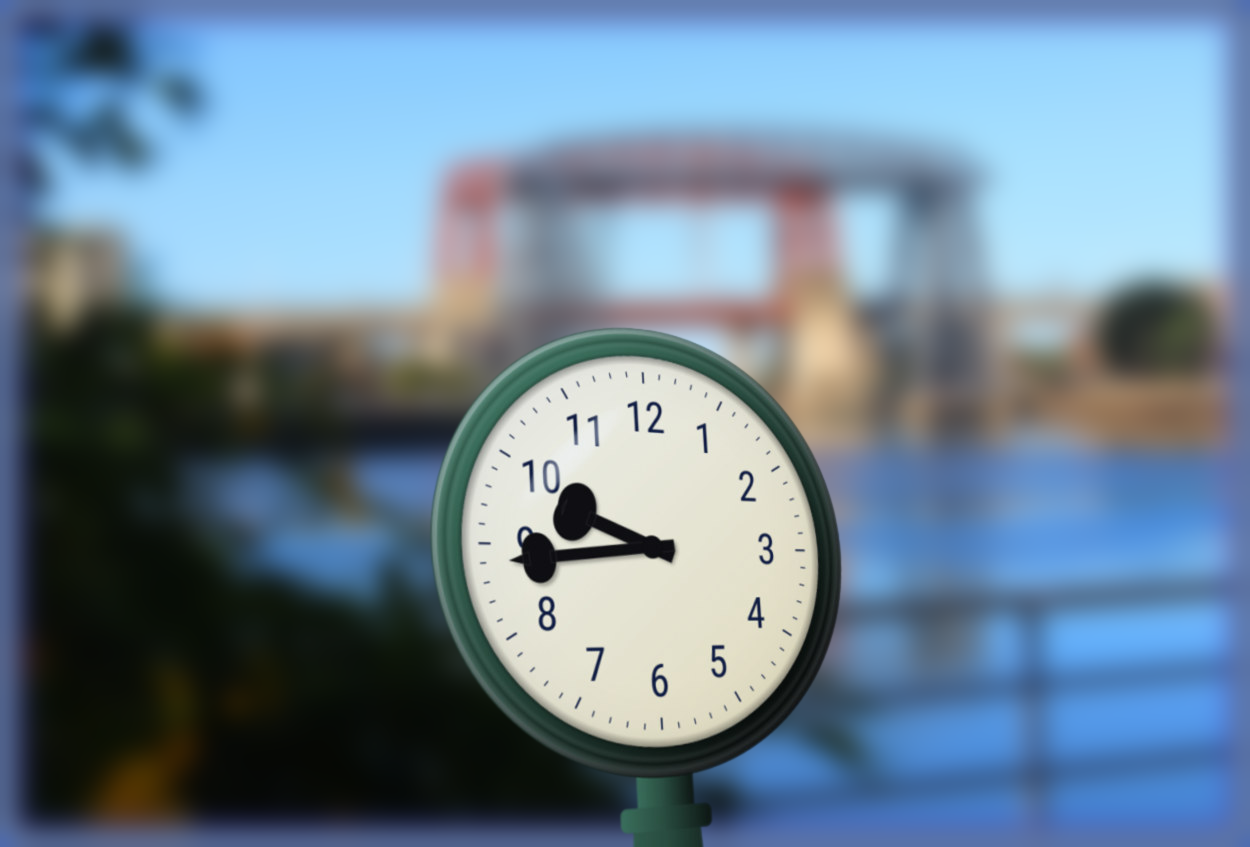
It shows 9h44
